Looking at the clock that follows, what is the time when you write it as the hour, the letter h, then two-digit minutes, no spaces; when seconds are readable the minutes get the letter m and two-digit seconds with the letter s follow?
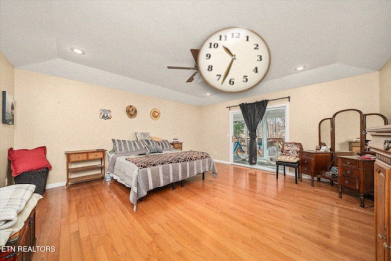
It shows 10h33
